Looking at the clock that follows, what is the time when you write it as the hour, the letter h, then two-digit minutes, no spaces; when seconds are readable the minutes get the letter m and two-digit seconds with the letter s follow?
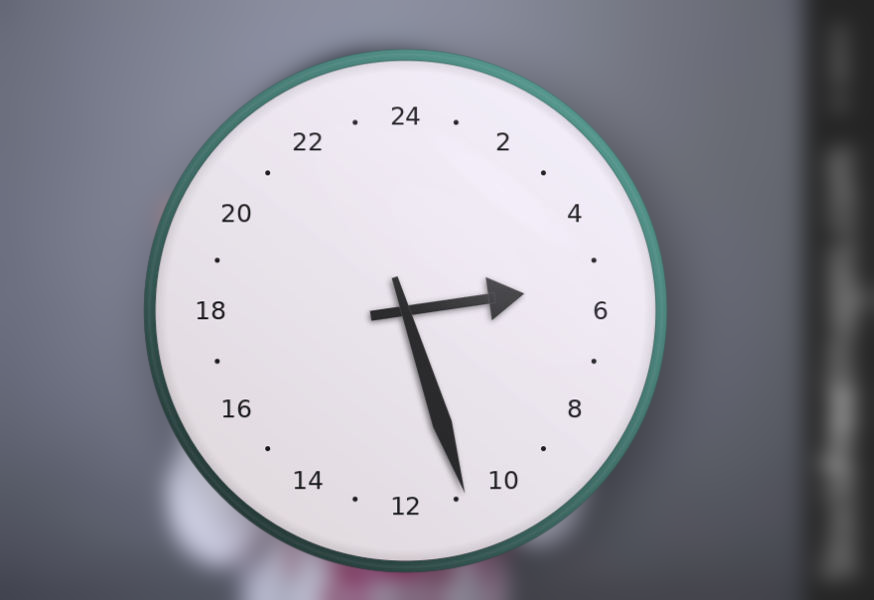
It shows 5h27
